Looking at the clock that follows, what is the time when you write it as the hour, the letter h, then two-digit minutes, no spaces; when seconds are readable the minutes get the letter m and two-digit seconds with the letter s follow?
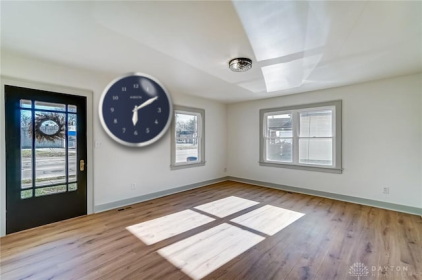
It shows 6h10
